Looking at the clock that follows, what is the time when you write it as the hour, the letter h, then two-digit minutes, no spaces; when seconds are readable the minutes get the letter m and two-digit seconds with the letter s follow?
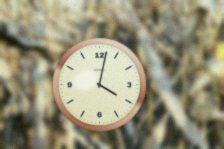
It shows 4h02
